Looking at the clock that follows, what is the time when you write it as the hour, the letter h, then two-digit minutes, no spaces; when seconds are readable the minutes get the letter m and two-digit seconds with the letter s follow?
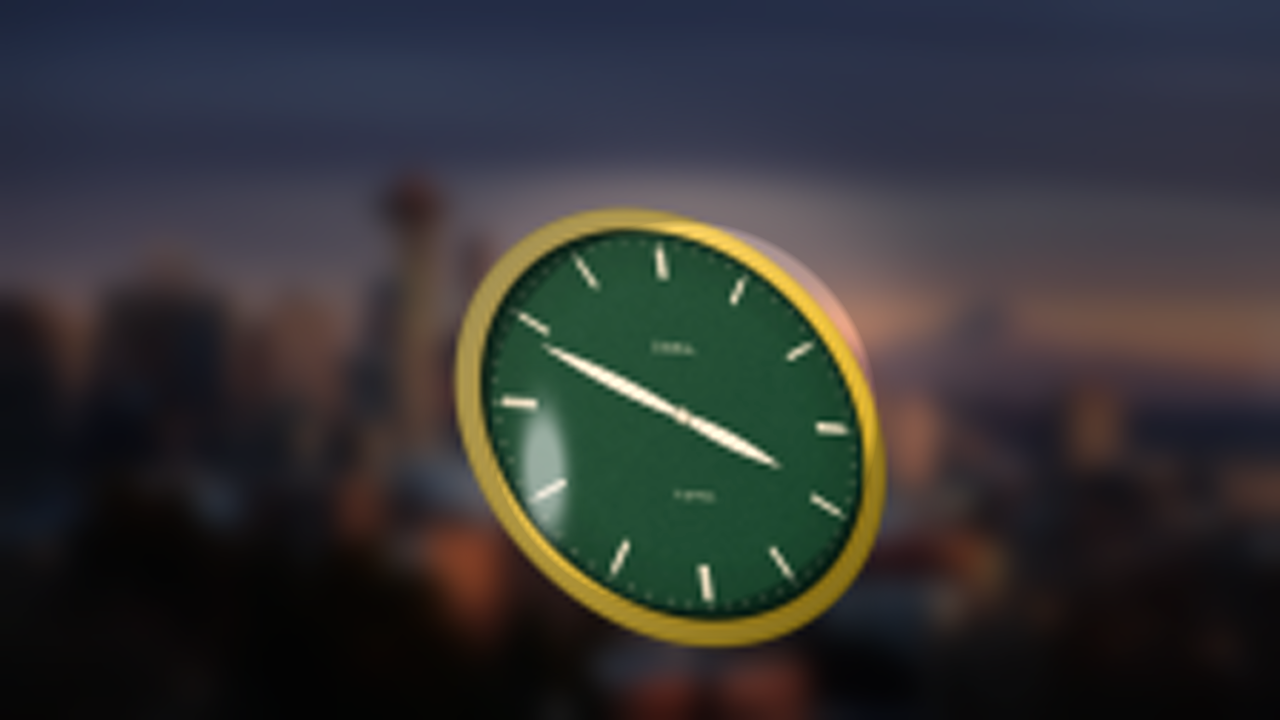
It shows 3h49
